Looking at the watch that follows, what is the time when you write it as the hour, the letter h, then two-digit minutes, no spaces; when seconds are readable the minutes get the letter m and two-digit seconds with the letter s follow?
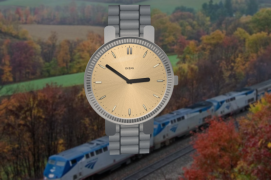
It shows 2h51
